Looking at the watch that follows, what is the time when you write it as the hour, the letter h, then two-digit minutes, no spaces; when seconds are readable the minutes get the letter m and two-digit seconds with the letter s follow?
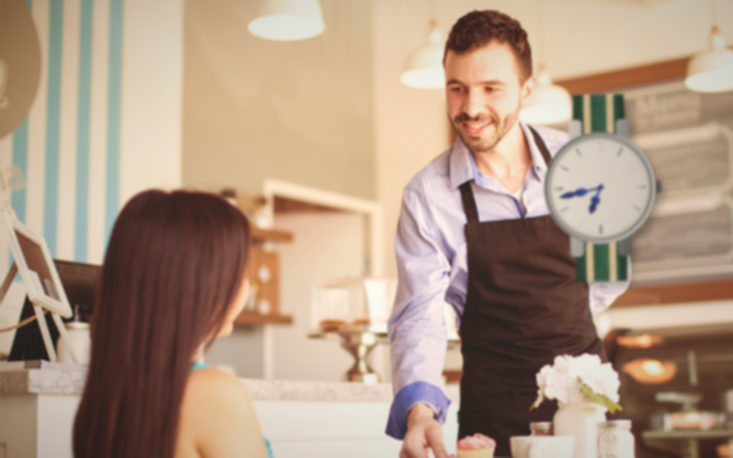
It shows 6h43
